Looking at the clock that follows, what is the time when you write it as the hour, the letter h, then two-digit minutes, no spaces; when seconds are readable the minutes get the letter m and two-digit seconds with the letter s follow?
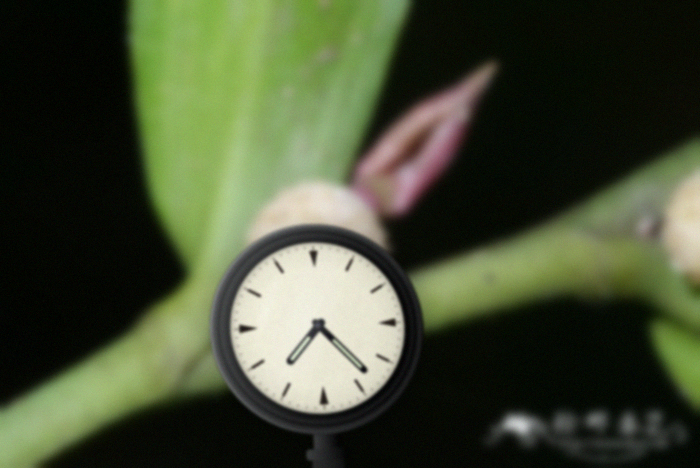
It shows 7h23
